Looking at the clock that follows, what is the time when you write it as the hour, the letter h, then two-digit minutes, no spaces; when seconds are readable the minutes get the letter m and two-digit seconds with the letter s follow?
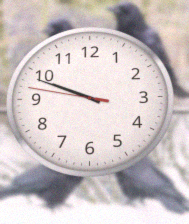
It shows 9h48m47s
